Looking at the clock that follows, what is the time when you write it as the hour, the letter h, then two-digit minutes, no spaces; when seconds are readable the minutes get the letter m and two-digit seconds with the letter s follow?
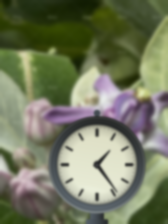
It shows 1h24
